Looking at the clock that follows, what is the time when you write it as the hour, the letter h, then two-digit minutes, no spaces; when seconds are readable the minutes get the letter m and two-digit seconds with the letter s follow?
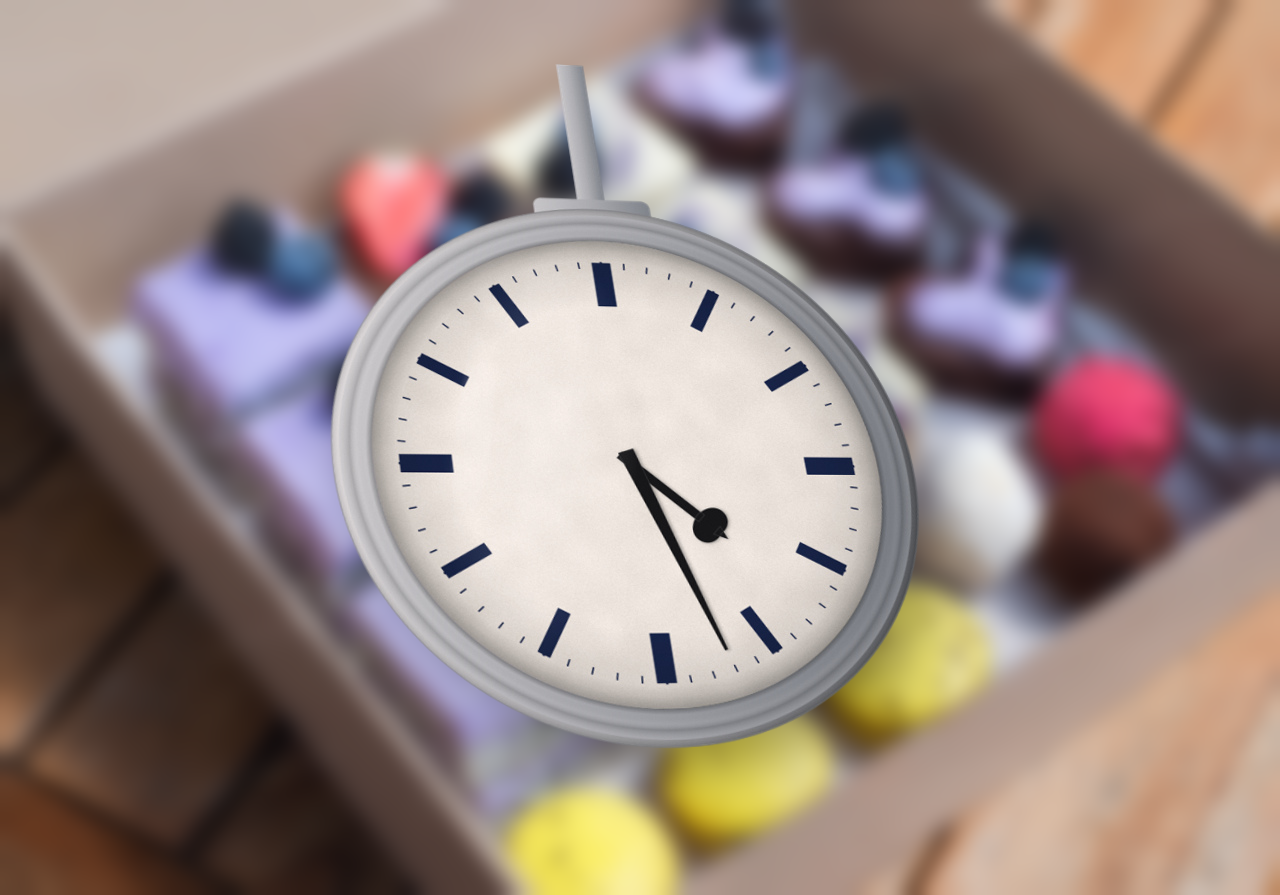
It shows 4h27
